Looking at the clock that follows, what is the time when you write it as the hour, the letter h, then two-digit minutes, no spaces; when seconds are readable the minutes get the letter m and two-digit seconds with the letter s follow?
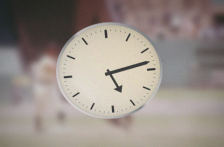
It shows 5h13
